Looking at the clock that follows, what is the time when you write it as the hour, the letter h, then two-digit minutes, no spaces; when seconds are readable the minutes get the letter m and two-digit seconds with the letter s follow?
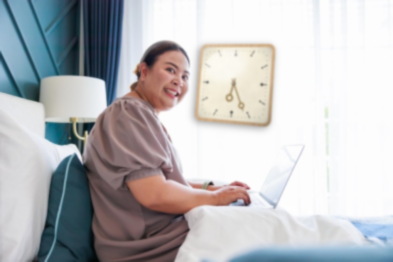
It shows 6h26
